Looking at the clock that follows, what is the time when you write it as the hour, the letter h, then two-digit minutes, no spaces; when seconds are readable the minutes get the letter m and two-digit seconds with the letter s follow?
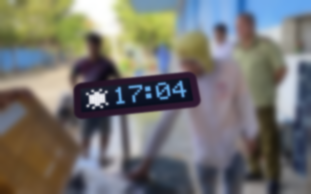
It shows 17h04
